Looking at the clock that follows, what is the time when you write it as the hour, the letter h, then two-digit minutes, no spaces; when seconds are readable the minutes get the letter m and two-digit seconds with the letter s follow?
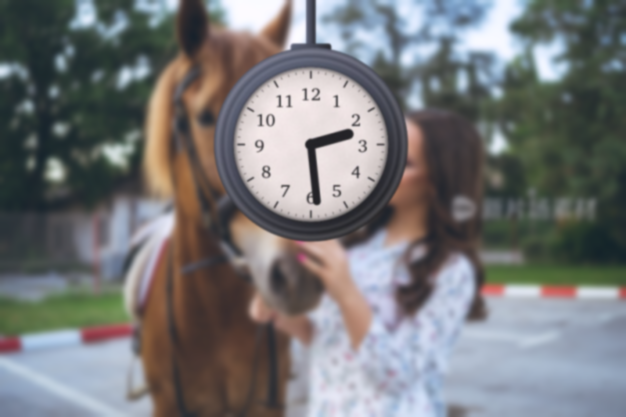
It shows 2h29
